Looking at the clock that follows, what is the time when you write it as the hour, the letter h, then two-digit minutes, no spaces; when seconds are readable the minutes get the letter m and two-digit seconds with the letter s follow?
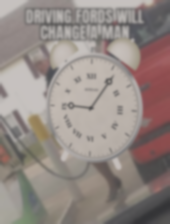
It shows 9h06
